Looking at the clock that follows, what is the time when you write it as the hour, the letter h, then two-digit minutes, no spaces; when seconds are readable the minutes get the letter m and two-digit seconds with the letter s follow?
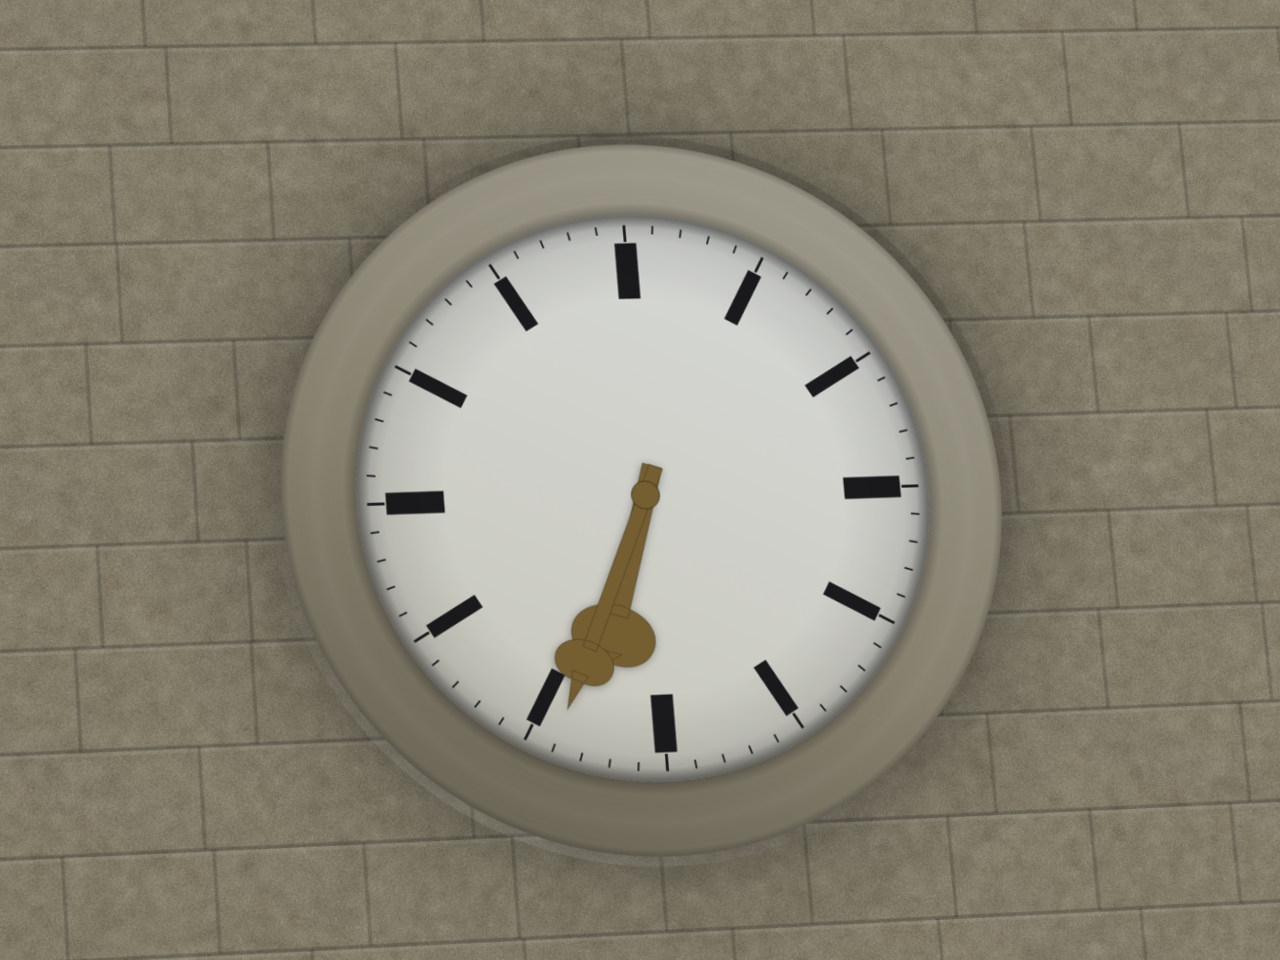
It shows 6h34
